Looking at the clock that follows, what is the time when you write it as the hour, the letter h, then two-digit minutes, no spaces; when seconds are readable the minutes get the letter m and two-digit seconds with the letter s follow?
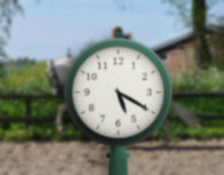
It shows 5h20
